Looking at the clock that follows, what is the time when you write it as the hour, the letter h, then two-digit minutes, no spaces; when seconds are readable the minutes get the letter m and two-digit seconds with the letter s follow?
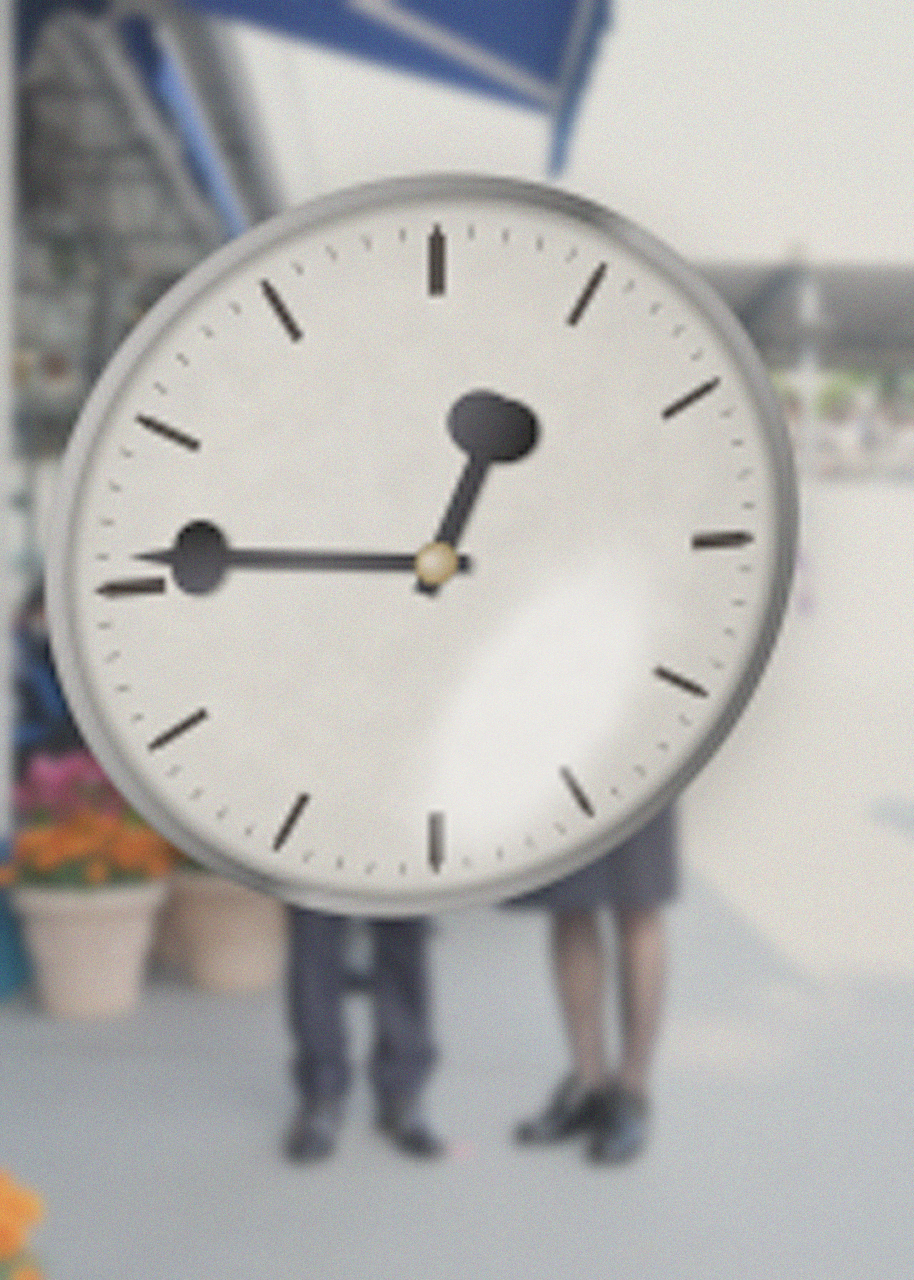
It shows 12h46
